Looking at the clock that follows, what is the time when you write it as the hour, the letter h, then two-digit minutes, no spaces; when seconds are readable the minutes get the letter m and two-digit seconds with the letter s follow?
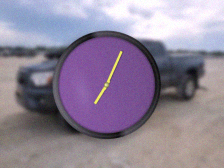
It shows 7h04
